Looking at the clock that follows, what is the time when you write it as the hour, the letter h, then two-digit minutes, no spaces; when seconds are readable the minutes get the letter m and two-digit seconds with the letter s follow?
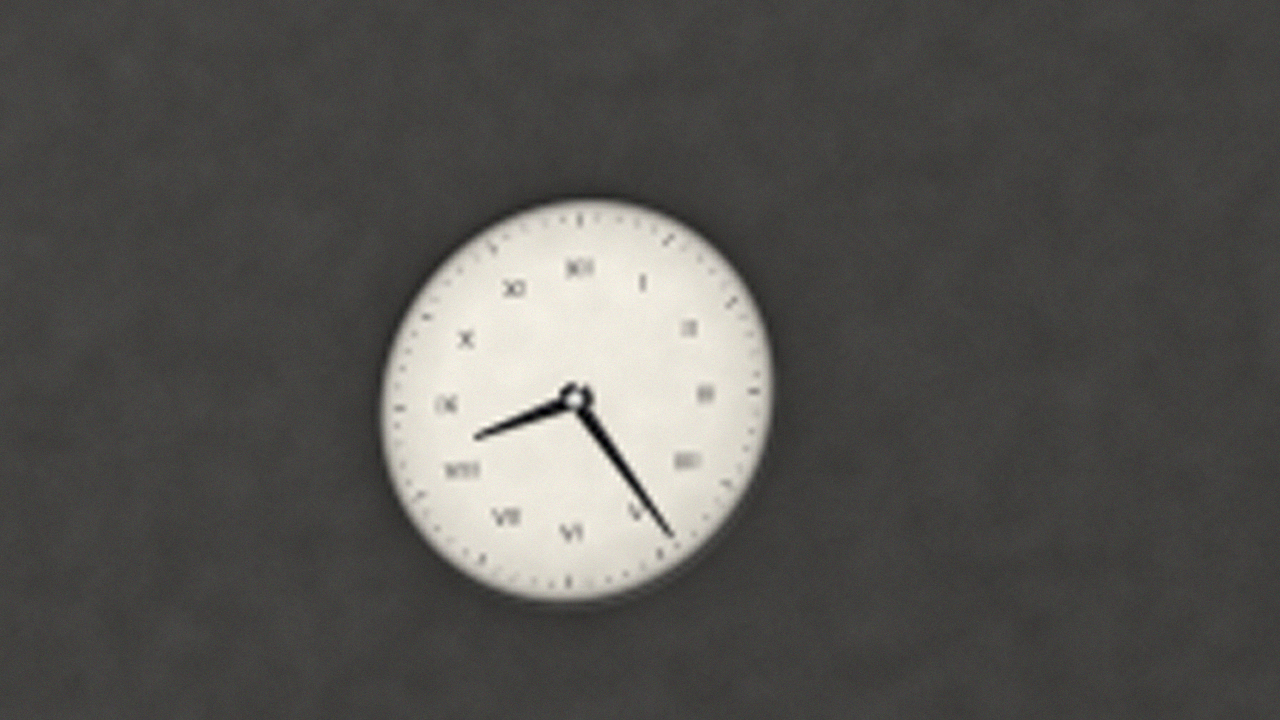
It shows 8h24
